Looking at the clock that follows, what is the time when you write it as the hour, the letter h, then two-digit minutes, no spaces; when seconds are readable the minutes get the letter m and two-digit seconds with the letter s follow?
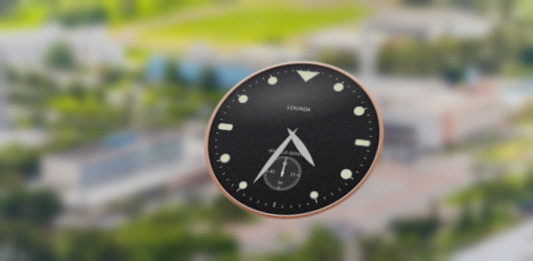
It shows 4h34
